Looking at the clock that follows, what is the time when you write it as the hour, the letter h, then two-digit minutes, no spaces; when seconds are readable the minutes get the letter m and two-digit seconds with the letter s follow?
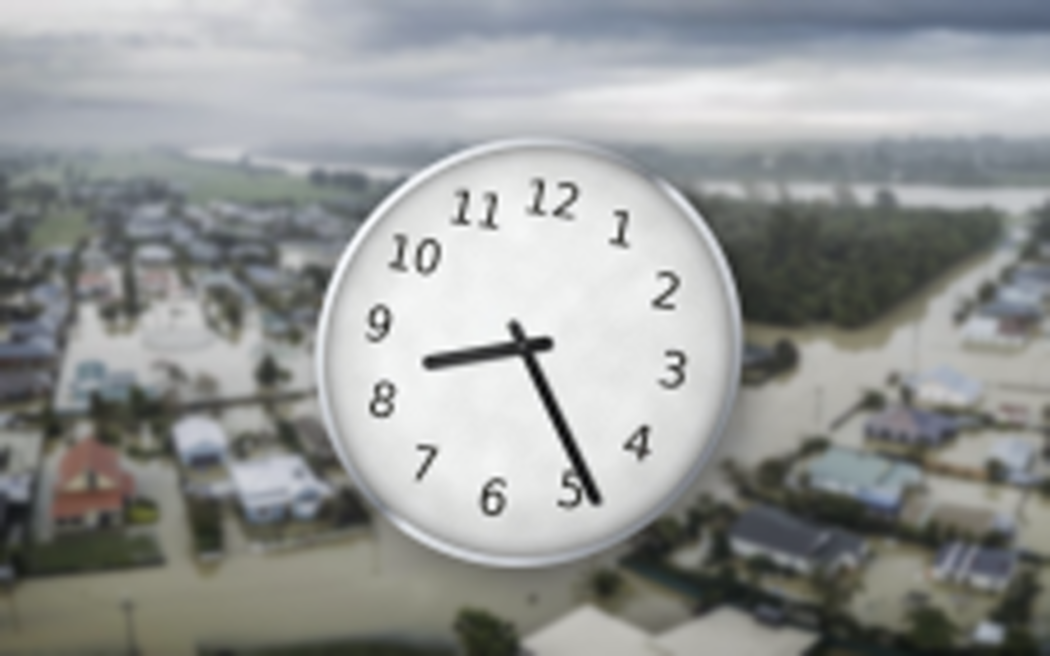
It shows 8h24
